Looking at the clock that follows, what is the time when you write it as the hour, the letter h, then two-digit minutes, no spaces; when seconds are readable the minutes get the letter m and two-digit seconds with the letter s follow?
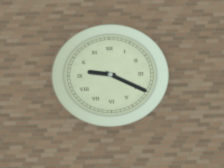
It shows 9h20
